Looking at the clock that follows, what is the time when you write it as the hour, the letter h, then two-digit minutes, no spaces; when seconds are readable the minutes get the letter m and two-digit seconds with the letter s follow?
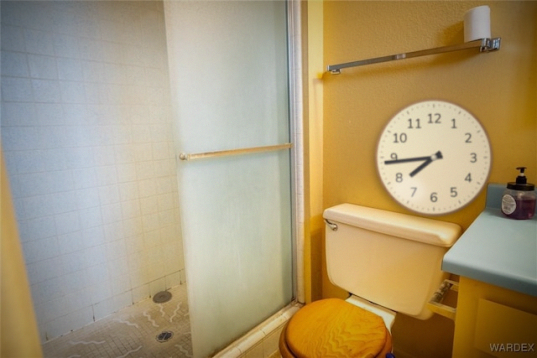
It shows 7h44
